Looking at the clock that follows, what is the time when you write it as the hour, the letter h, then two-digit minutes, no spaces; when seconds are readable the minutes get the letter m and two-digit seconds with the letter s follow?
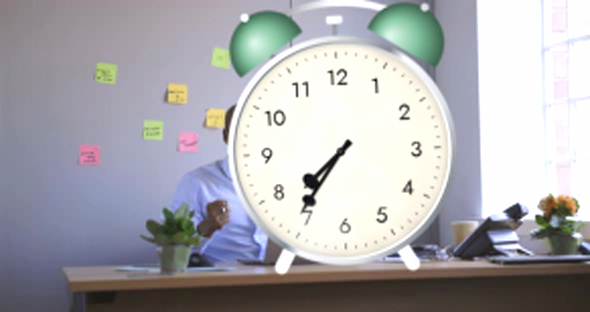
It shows 7h36
